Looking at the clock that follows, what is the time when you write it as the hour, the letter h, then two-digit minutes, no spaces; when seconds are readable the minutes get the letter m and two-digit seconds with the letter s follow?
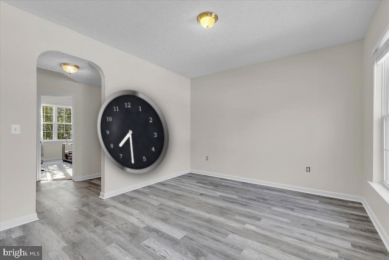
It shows 7h30
